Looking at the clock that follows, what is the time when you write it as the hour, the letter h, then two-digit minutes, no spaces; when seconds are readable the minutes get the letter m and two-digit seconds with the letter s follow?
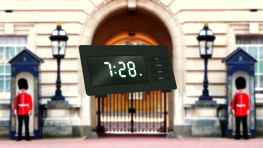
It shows 7h28
